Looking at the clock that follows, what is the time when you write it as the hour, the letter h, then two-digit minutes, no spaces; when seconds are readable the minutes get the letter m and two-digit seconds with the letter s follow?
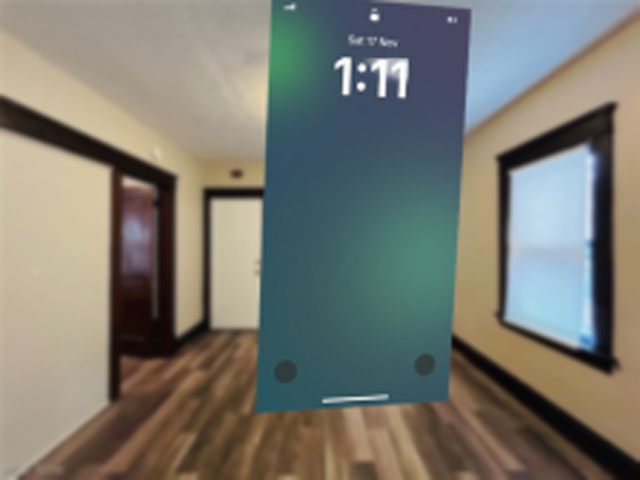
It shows 1h11
